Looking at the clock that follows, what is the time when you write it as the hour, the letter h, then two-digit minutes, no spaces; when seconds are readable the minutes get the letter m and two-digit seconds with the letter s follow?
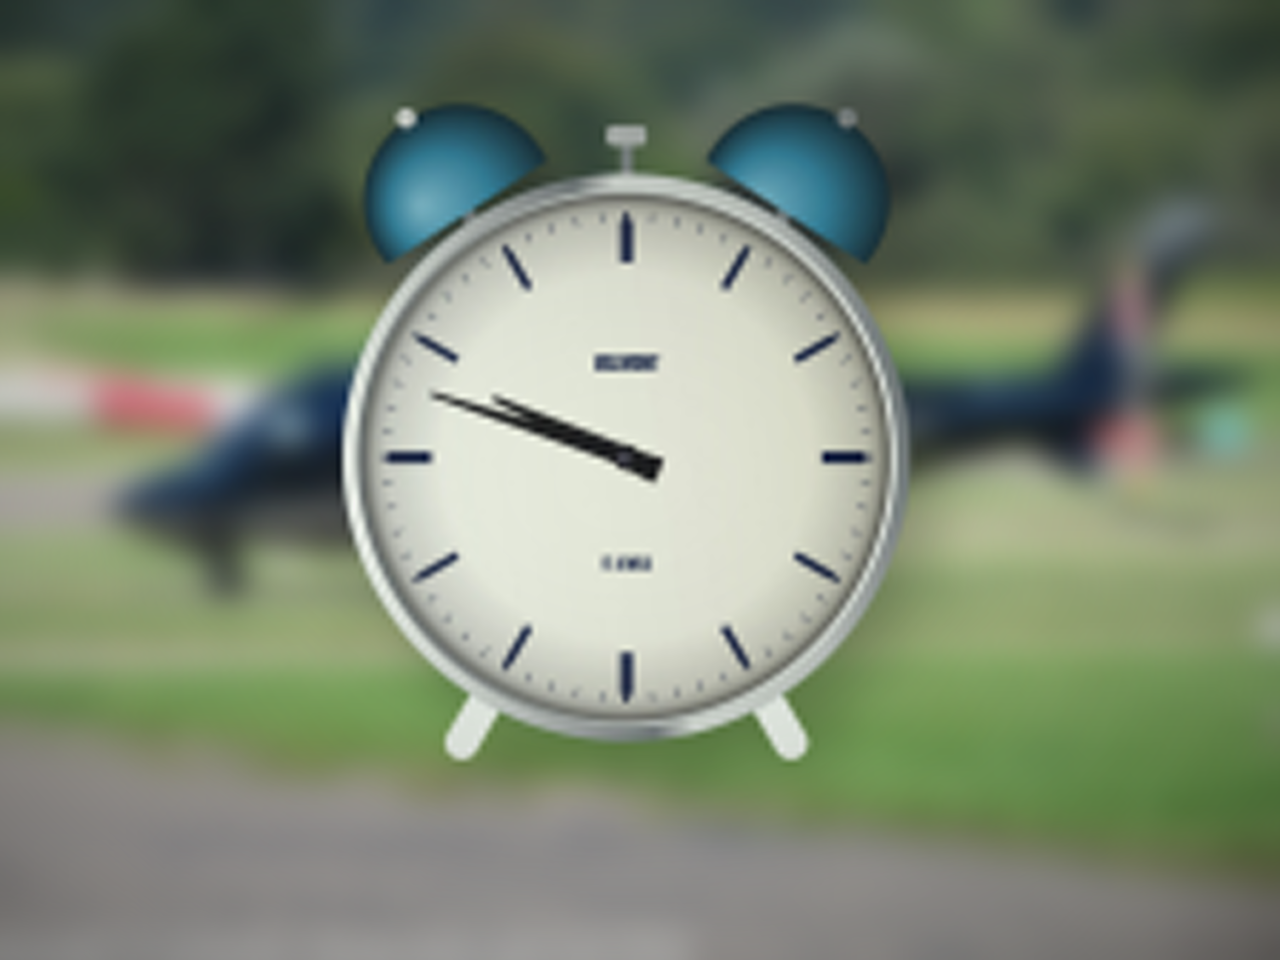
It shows 9h48
